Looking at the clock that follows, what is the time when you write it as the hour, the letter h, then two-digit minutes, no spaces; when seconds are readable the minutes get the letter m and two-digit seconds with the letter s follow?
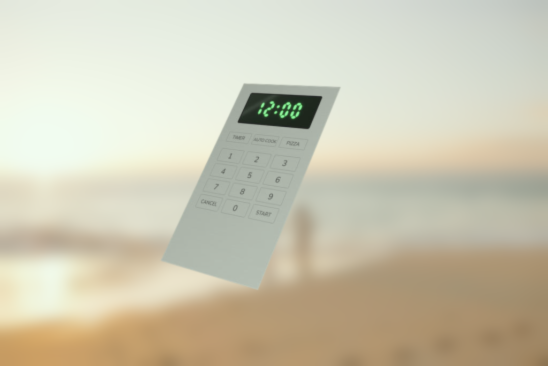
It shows 12h00
